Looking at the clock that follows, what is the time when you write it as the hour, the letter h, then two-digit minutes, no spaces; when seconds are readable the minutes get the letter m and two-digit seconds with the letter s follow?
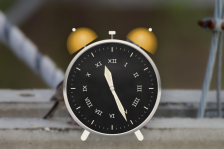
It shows 11h26
